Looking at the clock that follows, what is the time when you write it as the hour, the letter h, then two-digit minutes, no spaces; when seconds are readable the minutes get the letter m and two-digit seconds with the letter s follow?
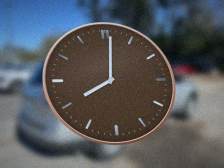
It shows 8h01
